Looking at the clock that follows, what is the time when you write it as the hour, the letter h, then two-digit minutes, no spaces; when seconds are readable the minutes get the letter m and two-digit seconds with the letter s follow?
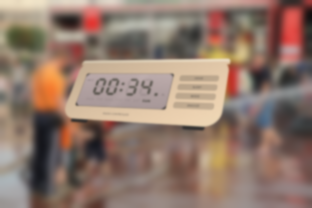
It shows 0h34
